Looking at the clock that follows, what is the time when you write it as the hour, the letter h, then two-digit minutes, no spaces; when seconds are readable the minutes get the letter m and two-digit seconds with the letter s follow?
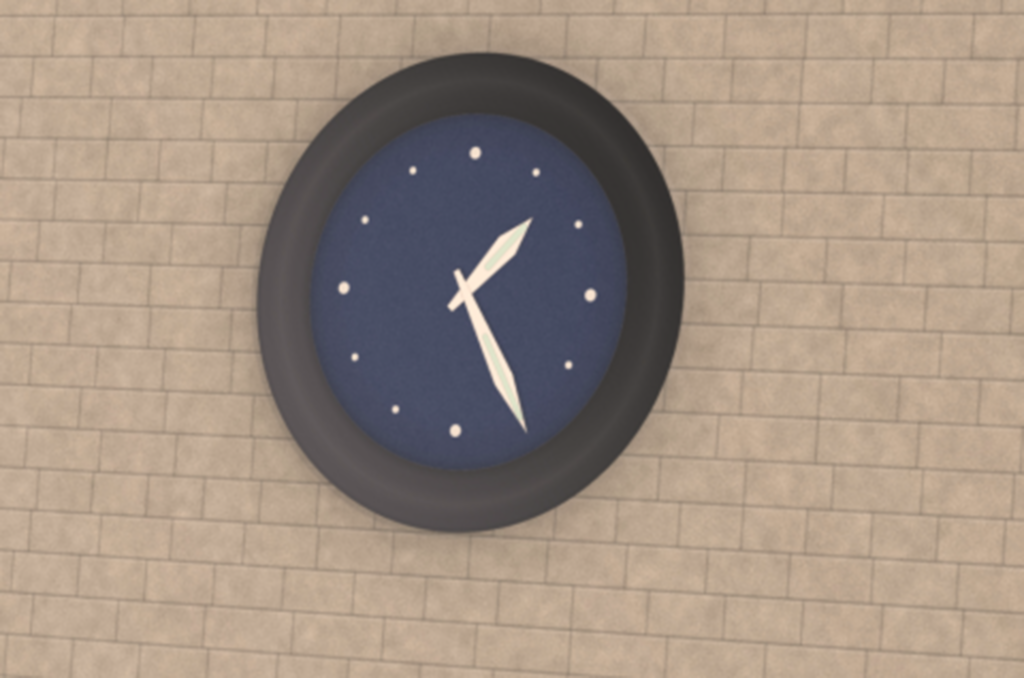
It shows 1h25
